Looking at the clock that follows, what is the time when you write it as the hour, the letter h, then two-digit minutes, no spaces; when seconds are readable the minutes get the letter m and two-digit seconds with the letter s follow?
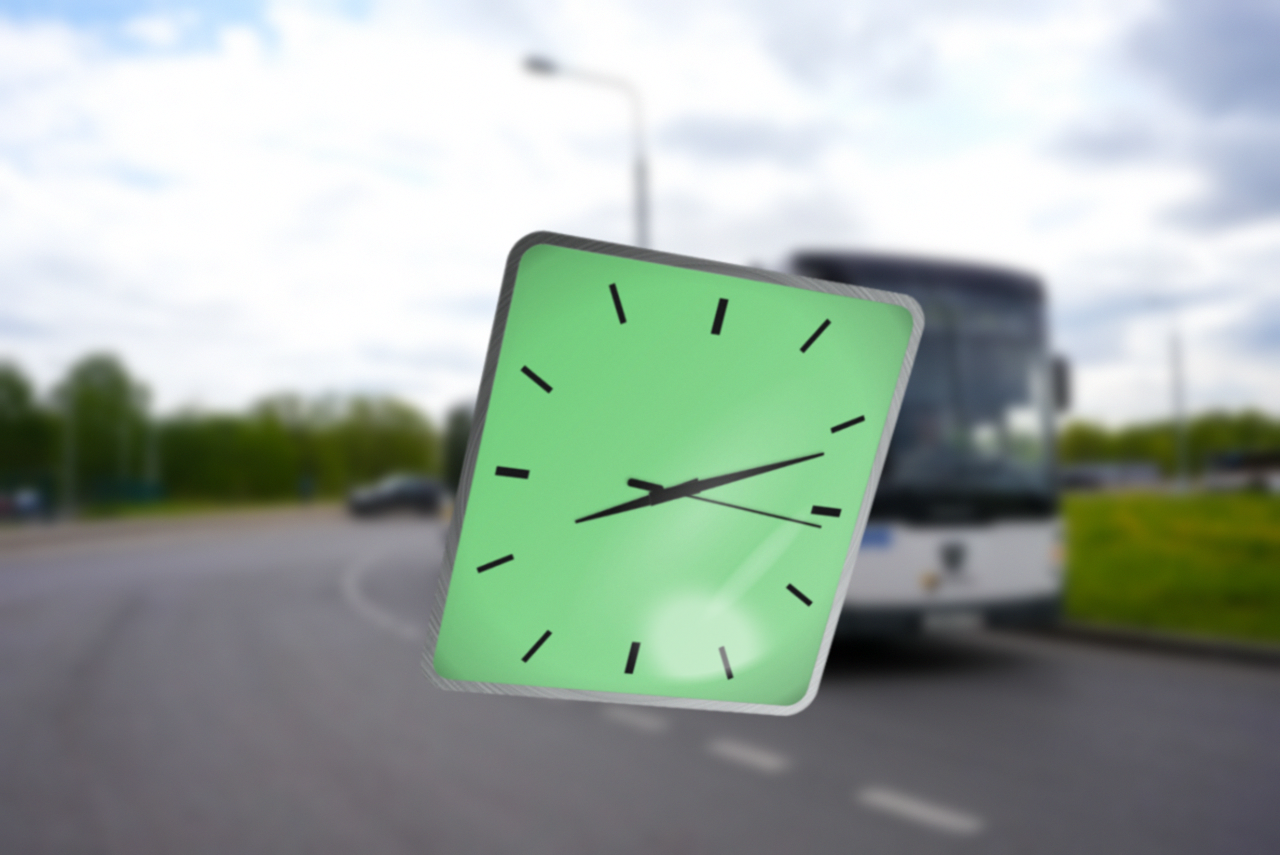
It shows 8h11m16s
